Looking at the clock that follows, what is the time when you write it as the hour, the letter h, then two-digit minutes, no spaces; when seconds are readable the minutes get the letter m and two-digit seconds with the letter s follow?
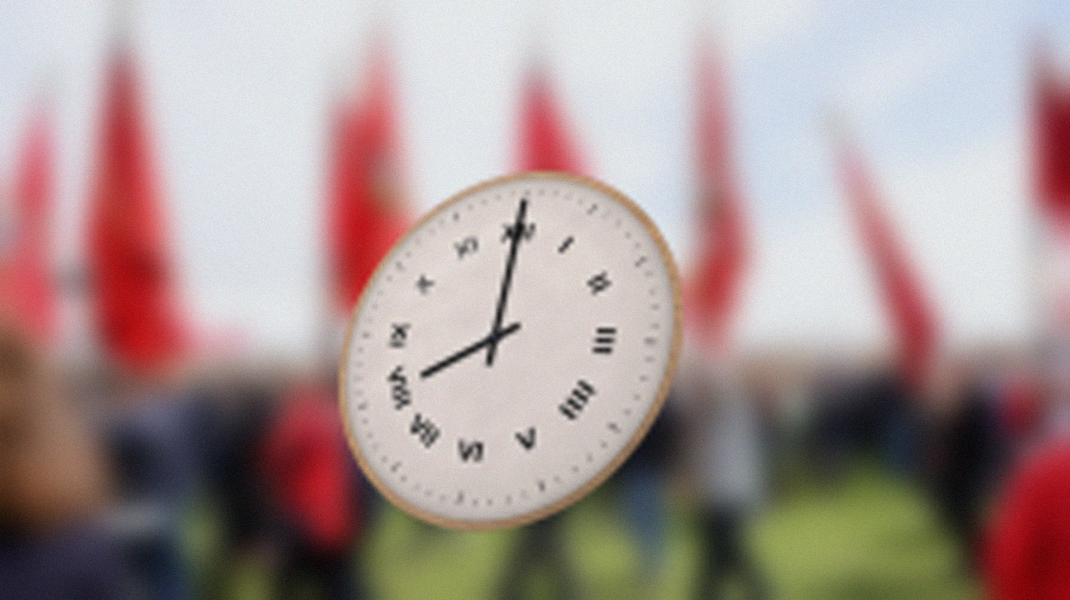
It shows 8h00
